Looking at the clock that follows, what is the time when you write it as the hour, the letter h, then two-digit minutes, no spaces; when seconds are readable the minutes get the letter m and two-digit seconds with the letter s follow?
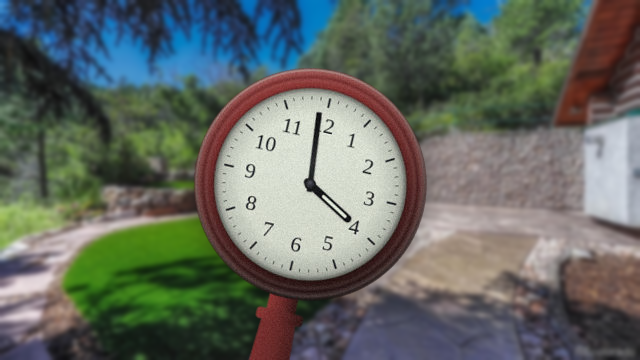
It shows 3h59
